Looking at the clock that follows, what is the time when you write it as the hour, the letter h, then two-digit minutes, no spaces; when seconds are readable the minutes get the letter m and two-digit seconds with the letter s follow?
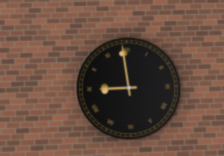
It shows 8h59
